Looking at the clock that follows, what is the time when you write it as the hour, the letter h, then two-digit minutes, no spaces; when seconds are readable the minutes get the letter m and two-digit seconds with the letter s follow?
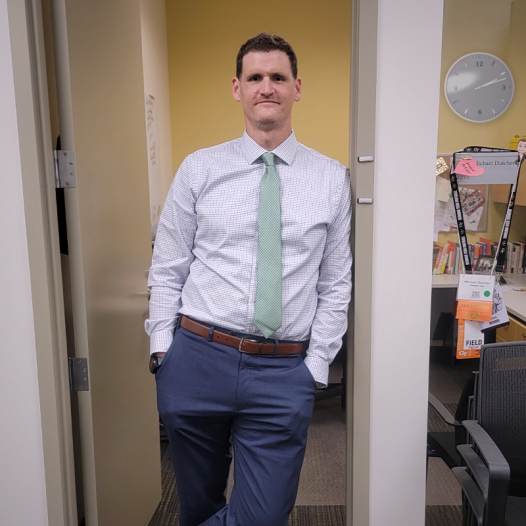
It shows 2h12
